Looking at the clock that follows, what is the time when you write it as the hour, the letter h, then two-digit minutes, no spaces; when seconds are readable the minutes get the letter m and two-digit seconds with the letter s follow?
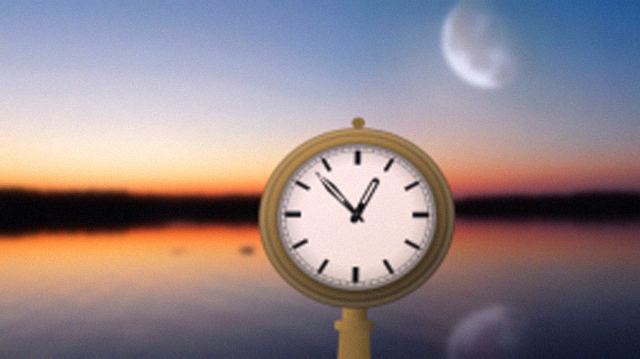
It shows 12h53
